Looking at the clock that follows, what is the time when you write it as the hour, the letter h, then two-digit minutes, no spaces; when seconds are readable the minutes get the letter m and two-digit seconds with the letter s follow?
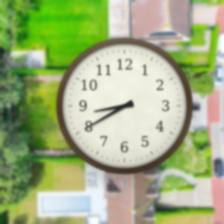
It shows 8h40
